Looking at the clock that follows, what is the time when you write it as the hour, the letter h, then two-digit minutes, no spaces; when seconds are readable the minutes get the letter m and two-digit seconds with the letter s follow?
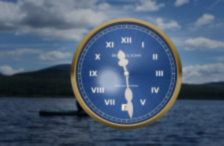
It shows 11h29
